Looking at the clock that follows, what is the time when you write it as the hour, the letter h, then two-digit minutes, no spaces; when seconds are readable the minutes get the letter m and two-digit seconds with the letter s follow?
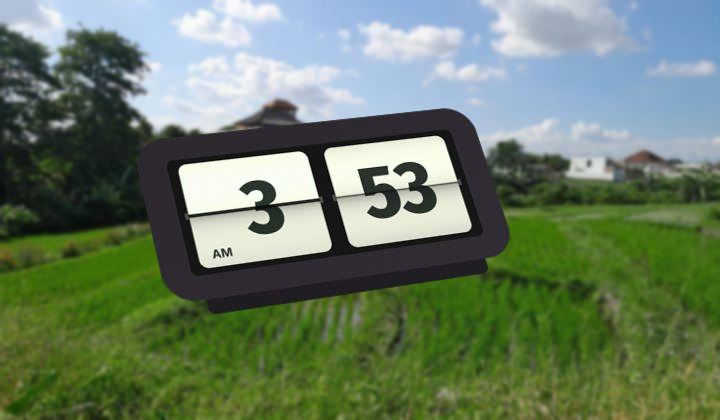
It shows 3h53
